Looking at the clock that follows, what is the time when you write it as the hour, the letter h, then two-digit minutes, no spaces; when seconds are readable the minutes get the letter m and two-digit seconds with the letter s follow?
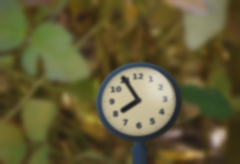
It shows 7h55
